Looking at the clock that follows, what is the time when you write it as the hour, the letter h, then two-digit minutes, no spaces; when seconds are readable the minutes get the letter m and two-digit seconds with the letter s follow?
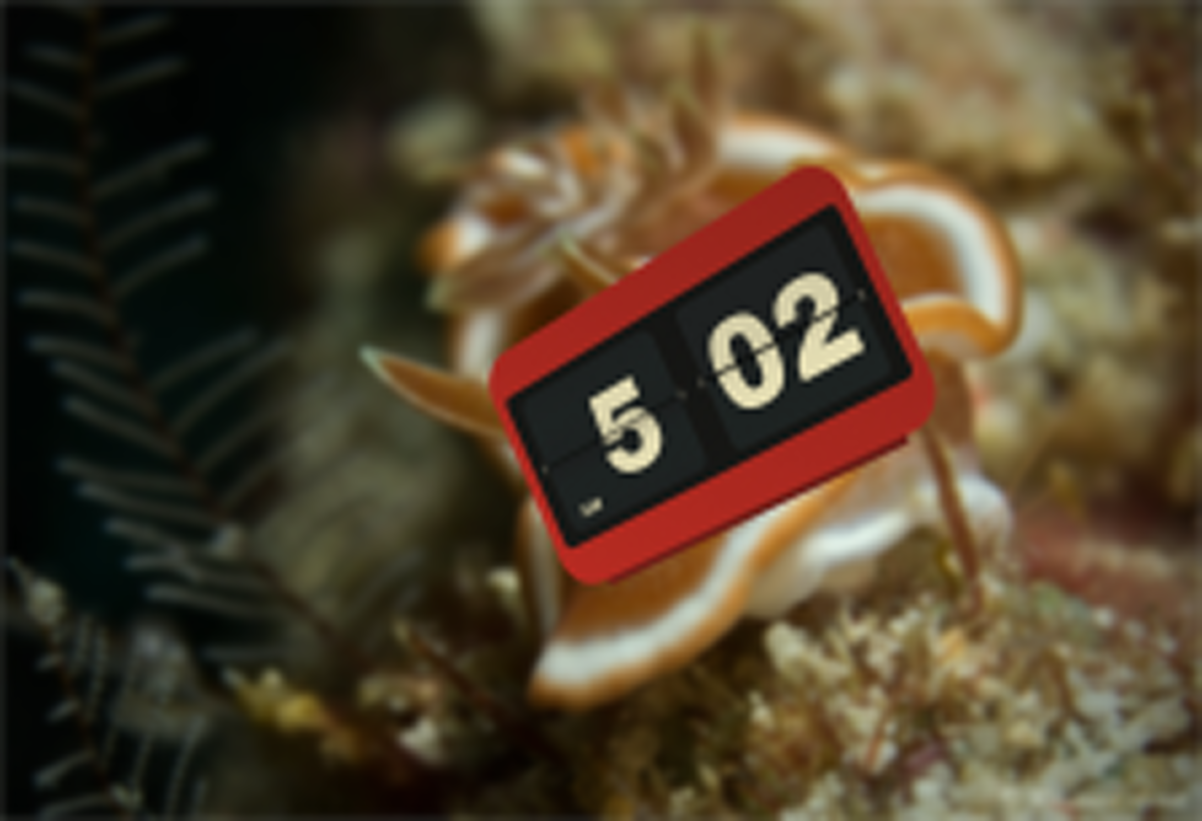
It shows 5h02
